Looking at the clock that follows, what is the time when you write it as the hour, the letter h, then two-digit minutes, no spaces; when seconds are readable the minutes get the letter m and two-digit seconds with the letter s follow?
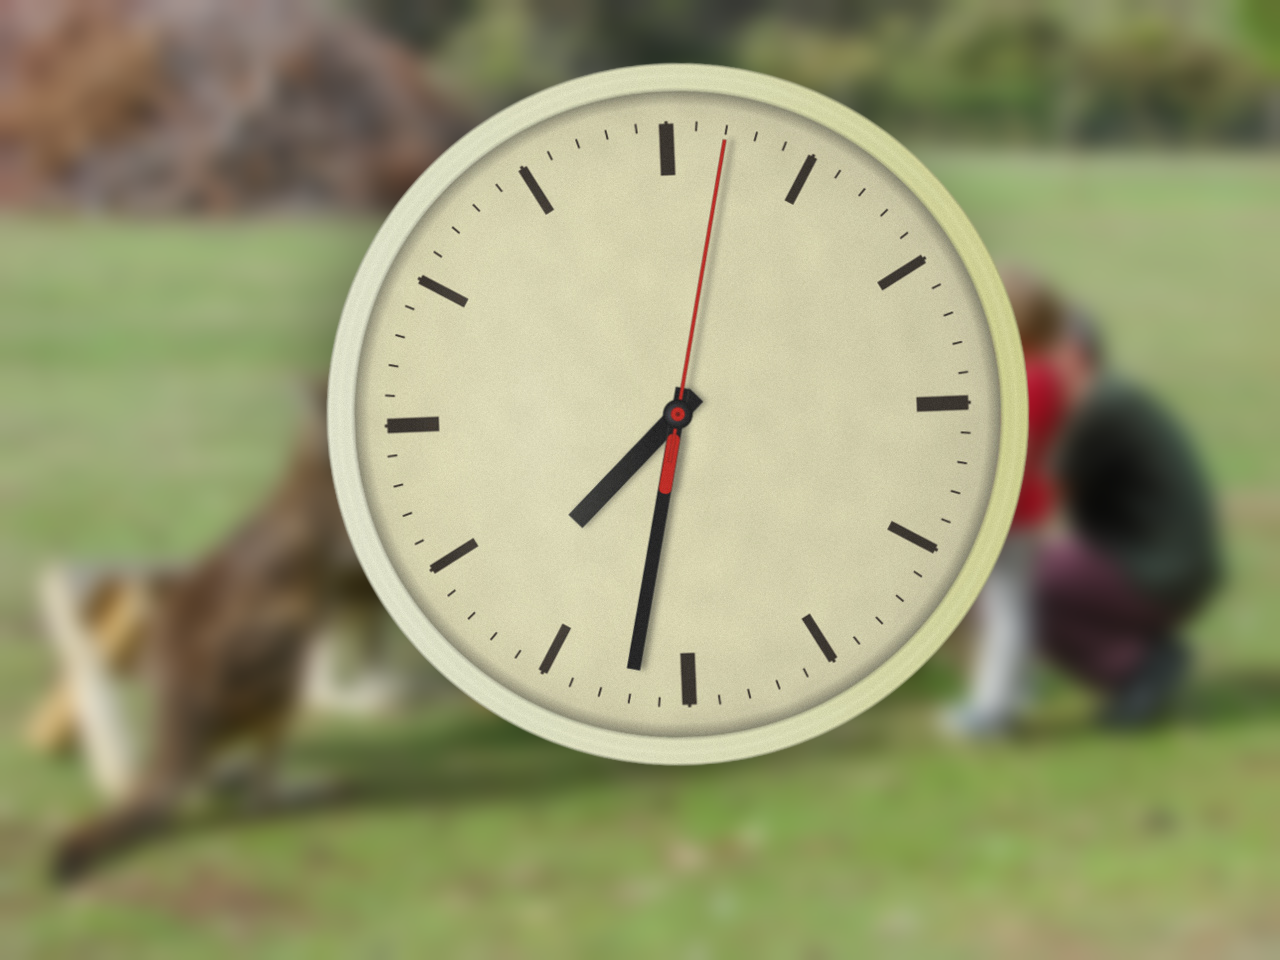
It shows 7h32m02s
